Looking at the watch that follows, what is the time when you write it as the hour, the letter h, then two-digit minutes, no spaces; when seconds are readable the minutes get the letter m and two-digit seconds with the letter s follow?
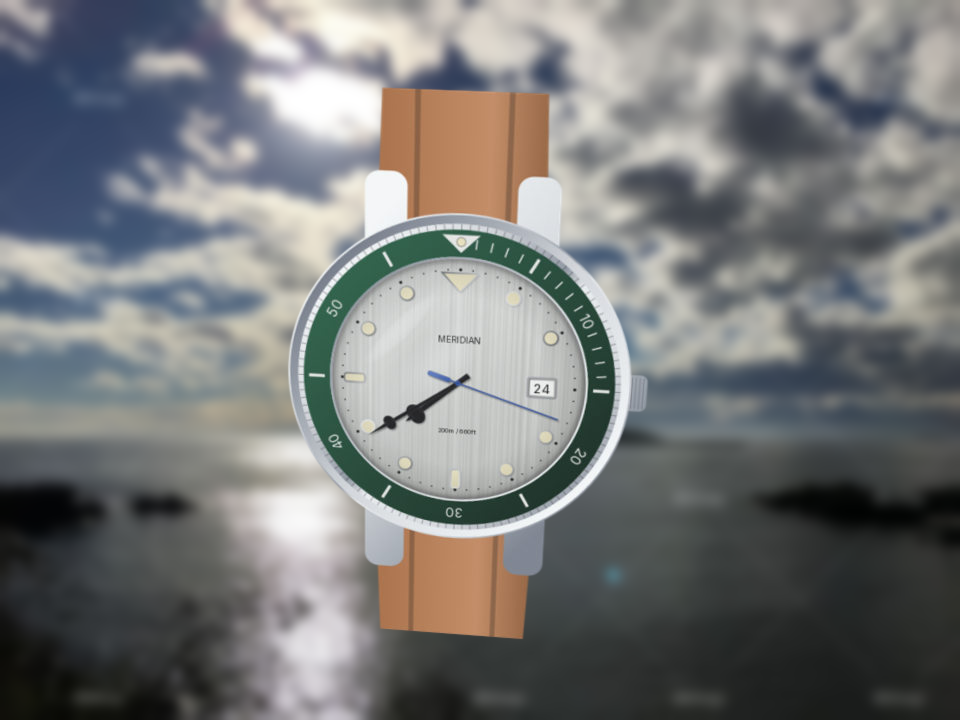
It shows 7h39m18s
